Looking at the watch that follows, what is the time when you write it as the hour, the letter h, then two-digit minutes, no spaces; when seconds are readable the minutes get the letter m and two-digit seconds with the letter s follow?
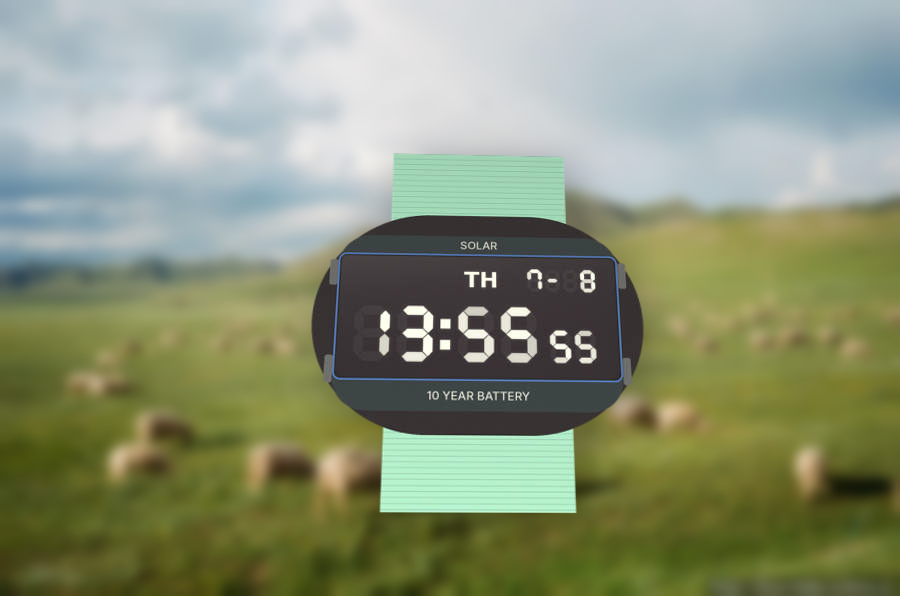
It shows 13h55m55s
